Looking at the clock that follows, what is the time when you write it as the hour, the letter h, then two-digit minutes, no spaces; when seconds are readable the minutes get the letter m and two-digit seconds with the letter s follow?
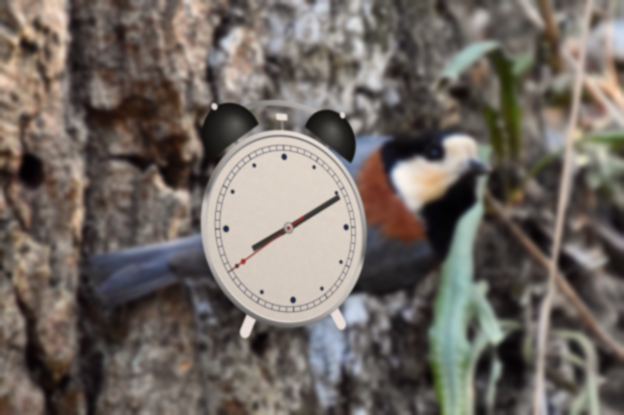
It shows 8h10m40s
